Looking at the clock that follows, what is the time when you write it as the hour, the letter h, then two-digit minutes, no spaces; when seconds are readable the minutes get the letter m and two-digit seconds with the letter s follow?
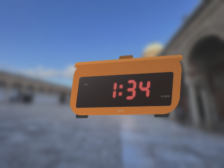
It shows 1h34
